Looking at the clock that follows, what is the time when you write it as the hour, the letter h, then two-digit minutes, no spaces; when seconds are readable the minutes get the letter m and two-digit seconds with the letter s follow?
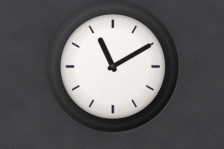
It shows 11h10
